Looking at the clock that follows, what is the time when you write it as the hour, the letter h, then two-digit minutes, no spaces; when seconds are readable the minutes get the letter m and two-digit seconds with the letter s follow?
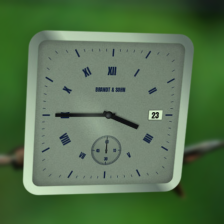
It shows 3h45
